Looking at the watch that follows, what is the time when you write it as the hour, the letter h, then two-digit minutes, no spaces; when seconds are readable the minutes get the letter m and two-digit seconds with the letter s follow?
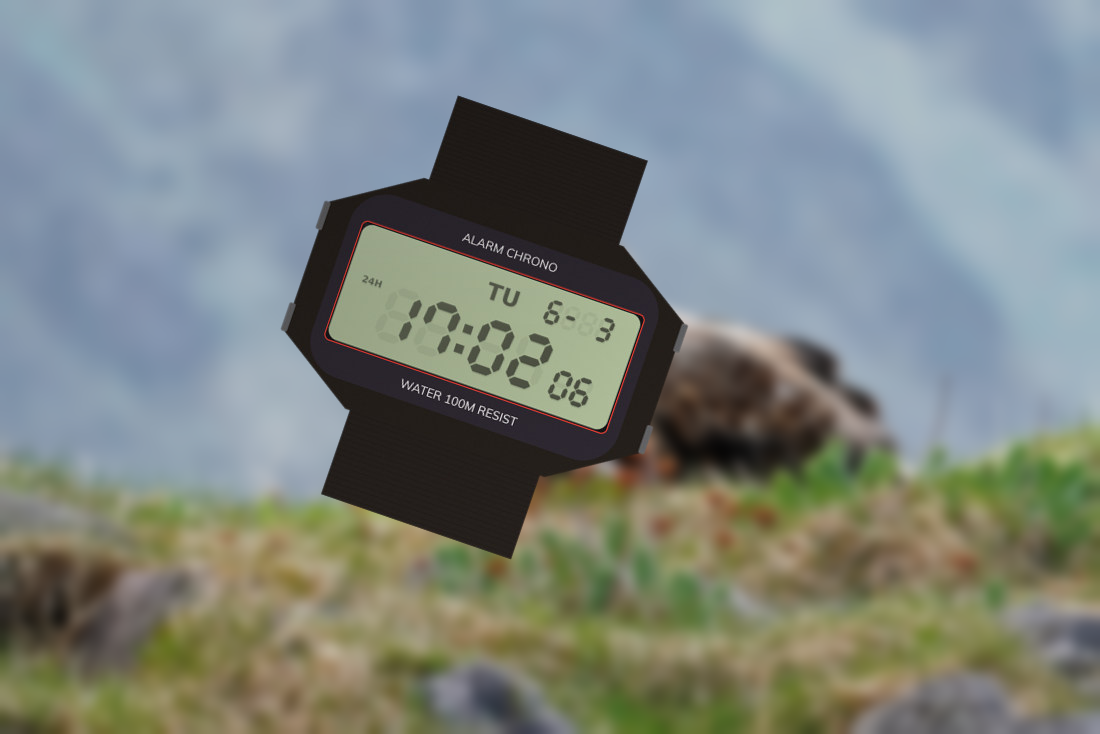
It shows 17h02m06s
